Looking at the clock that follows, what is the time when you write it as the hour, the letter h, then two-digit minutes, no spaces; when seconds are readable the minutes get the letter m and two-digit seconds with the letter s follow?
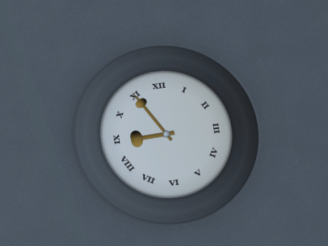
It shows 8h55
